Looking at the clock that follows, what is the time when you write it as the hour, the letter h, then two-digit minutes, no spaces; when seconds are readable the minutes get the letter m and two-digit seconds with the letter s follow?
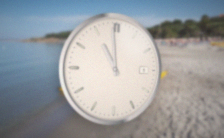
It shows 10h59
